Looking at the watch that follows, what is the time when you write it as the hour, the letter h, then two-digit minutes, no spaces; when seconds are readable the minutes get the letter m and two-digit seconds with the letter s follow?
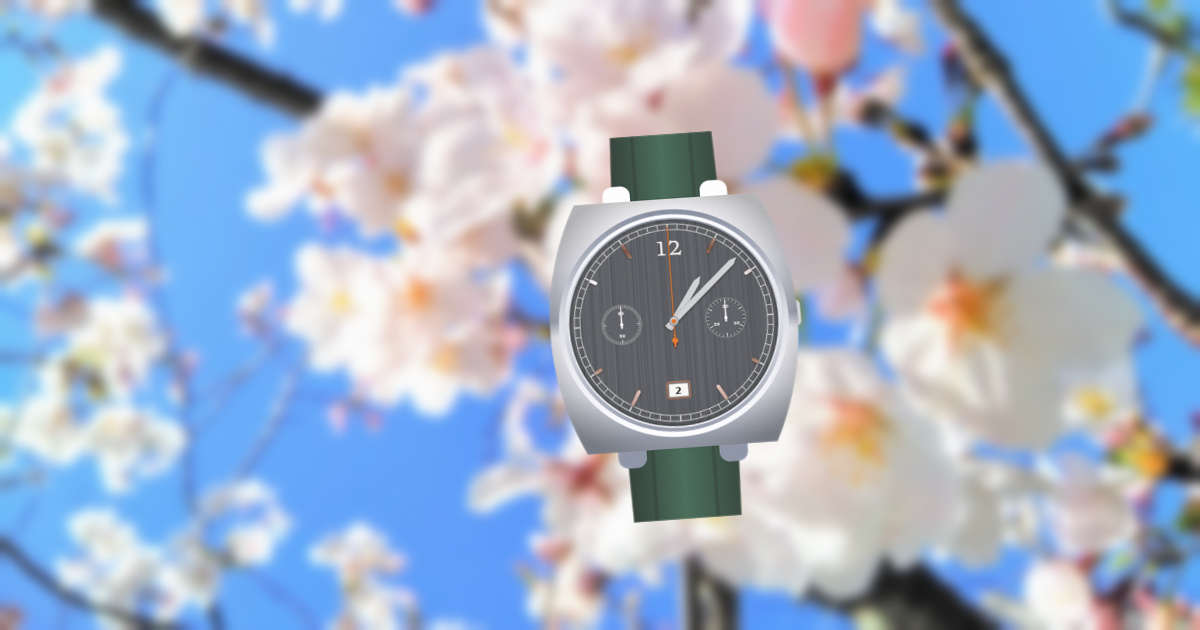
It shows 1h08
